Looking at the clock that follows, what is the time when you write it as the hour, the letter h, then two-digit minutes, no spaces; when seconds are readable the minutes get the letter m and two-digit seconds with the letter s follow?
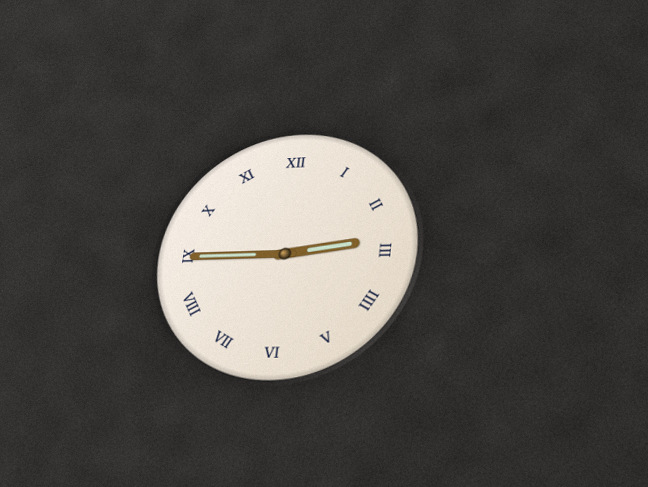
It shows 2h45
